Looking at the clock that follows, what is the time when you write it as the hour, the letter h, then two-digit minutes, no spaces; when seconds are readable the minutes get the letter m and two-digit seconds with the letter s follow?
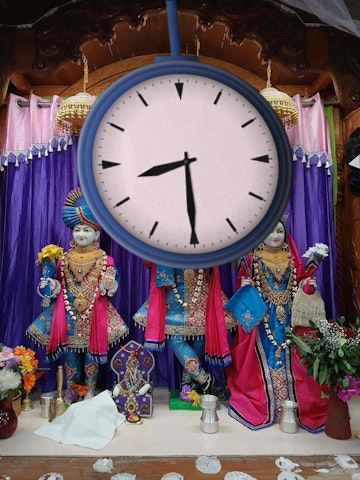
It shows 8h30
